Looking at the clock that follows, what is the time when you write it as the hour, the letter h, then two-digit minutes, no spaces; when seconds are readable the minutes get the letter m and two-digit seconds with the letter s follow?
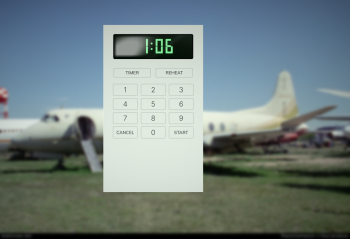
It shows 1h06
